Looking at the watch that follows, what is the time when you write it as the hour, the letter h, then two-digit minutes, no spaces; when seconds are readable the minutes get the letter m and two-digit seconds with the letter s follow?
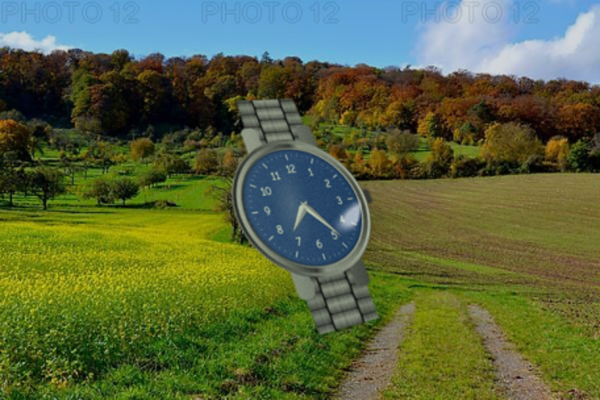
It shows 7h24
